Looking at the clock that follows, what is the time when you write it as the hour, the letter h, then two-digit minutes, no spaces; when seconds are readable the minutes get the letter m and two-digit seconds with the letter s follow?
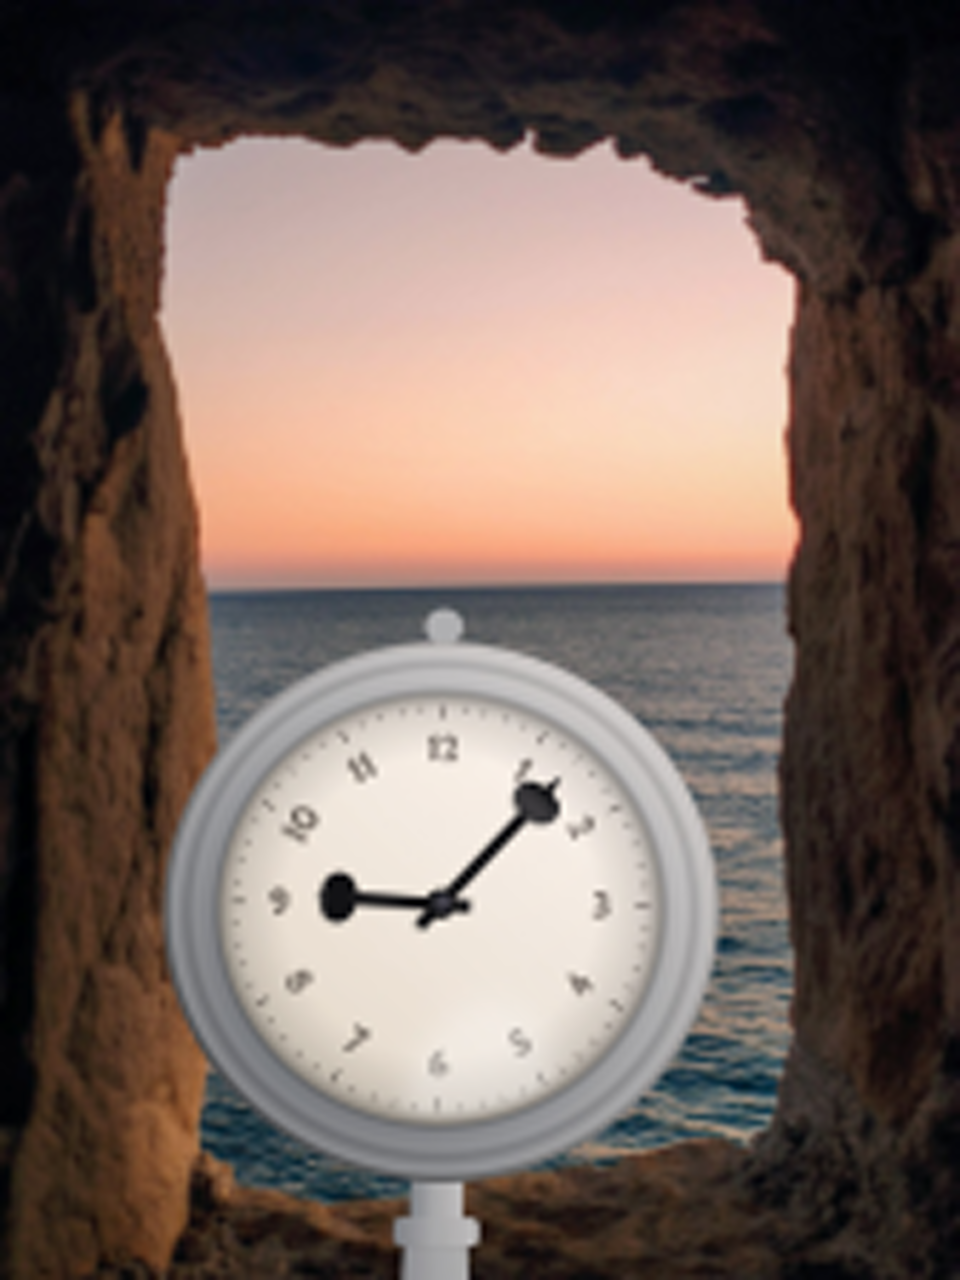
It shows 9h07
